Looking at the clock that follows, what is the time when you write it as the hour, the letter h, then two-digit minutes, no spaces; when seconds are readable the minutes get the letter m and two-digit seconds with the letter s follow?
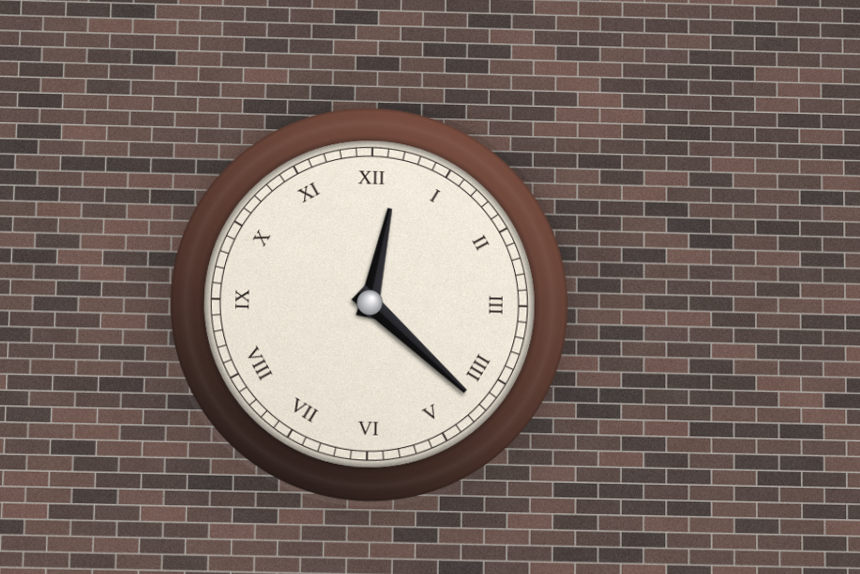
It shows 12h22
